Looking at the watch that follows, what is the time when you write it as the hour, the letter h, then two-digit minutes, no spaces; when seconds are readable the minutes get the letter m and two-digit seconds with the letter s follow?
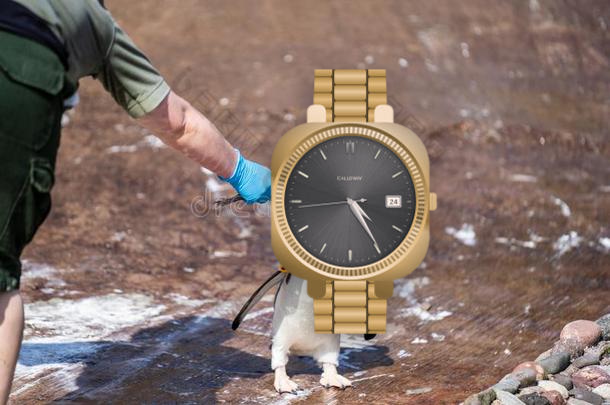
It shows 4h24m44s
